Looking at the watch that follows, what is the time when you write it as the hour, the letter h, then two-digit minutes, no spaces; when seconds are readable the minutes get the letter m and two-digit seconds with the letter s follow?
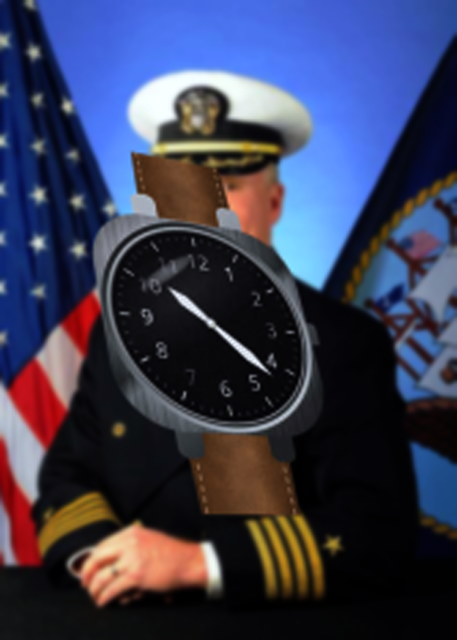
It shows 10h22
